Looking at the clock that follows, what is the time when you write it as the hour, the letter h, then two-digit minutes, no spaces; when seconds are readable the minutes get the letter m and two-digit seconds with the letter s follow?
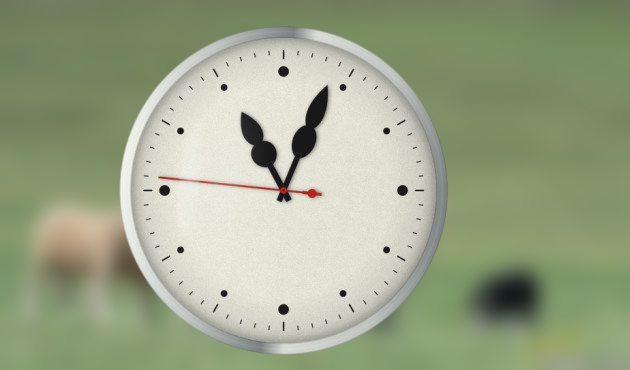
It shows 11h03m46s
